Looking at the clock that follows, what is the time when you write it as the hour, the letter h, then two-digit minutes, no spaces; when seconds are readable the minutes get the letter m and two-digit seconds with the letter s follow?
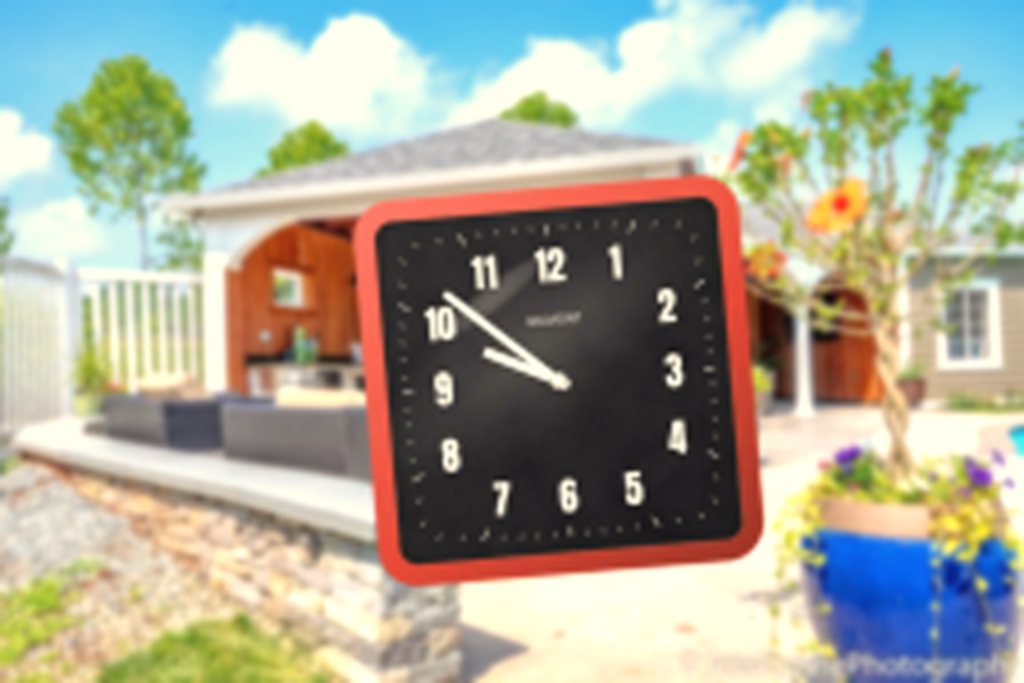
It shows 9h52
